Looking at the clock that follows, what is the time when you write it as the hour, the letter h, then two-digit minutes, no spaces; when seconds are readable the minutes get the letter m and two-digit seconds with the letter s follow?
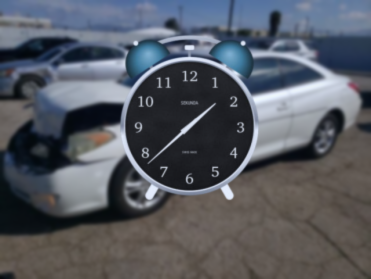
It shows 1h38
